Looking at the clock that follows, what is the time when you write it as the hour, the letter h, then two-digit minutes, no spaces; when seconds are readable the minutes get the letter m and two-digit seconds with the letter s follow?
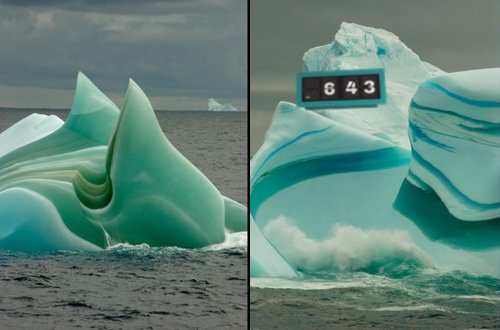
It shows 6h43
